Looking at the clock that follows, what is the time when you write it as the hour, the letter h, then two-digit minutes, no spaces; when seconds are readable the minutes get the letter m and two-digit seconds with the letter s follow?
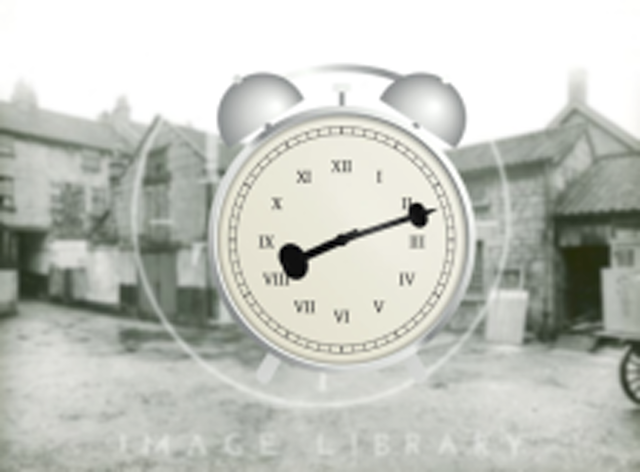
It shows 8h12
